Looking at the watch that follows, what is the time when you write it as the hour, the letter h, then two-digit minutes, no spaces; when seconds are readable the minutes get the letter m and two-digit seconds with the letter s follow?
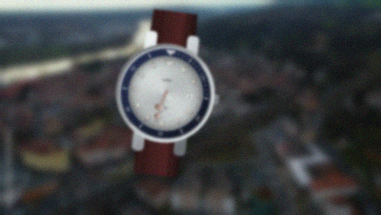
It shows 6h32
